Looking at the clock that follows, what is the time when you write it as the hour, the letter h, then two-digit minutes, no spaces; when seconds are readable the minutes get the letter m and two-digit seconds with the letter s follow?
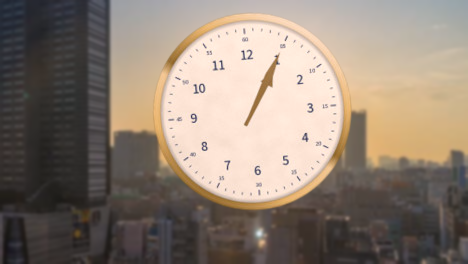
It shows 1h05
